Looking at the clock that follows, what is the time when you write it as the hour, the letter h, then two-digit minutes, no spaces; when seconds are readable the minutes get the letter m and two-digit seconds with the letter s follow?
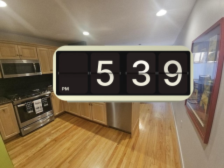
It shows 5h39
